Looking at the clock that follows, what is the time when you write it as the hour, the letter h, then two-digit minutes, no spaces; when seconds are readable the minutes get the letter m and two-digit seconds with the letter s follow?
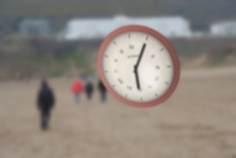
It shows 6h05
